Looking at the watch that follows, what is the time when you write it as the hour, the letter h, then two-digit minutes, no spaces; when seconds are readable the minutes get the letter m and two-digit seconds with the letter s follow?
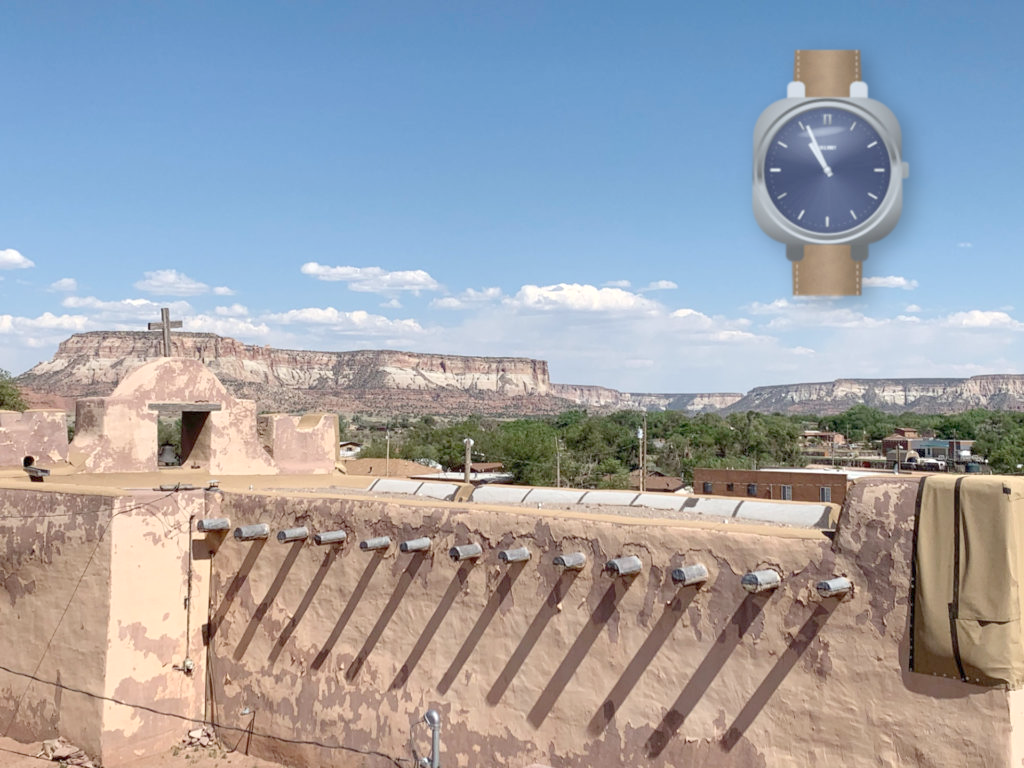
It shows 10h56
